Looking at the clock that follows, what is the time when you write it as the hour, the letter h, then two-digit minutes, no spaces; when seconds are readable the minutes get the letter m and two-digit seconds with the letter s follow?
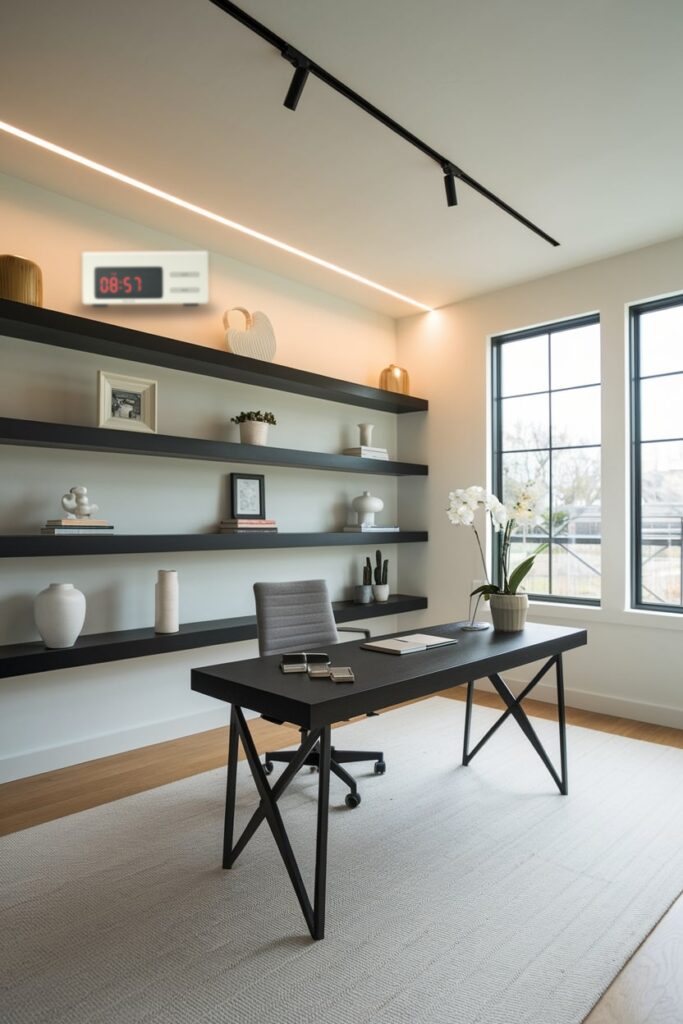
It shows 8h57
